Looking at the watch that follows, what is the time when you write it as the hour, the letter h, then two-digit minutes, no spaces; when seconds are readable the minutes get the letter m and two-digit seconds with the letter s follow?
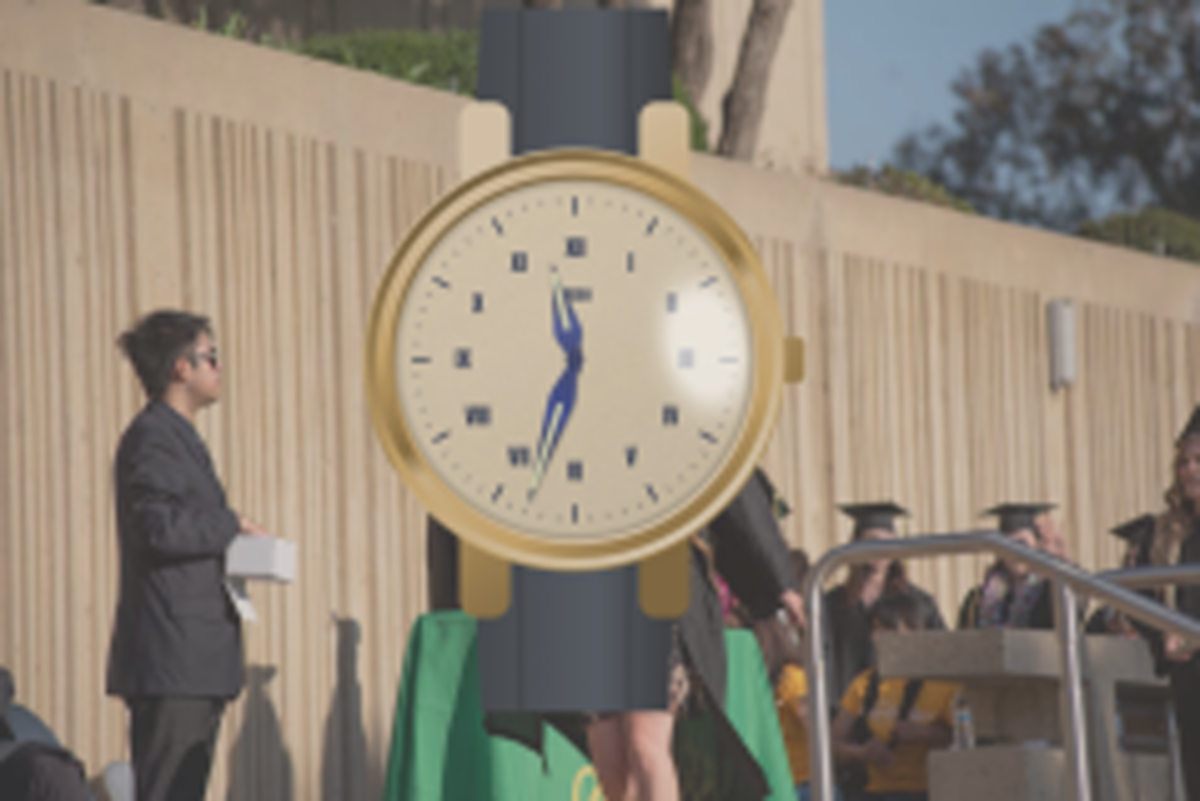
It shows 11h33
